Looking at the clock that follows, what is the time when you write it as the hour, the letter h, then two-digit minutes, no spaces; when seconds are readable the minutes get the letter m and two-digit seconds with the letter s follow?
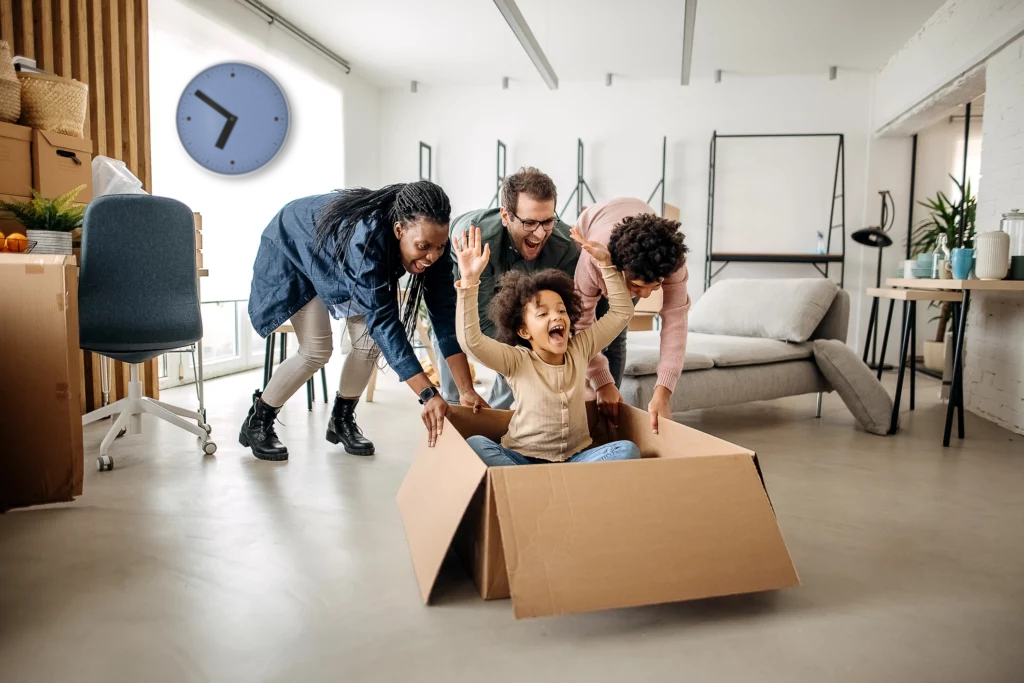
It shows 6h51
